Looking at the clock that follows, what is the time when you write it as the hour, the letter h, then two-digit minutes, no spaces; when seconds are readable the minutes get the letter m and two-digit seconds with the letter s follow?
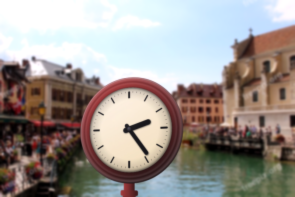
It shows 2h24
